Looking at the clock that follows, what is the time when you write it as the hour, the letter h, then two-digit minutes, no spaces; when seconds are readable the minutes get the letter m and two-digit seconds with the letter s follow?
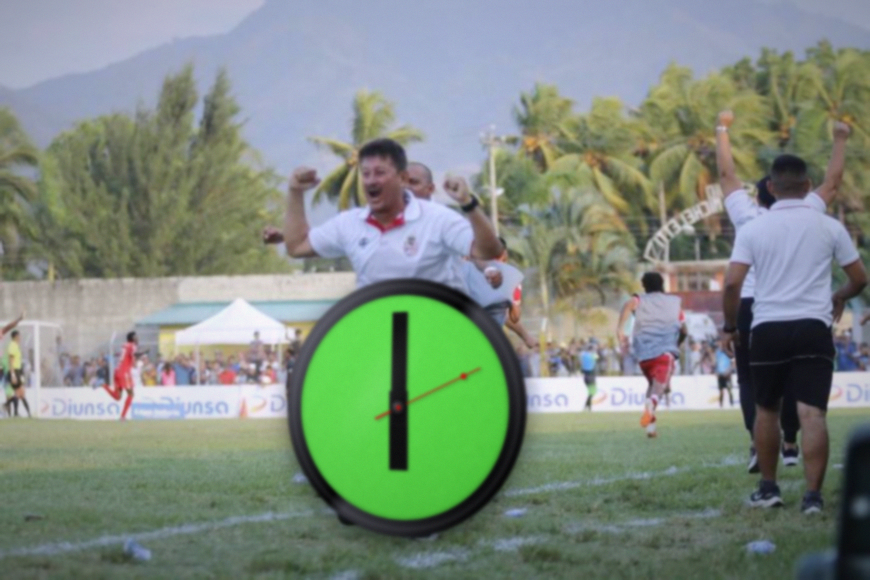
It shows 6h00m11s
